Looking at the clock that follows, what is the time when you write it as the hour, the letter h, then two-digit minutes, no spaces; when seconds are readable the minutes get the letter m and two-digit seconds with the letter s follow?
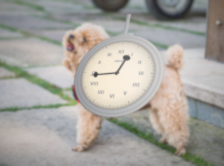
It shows 12h44
